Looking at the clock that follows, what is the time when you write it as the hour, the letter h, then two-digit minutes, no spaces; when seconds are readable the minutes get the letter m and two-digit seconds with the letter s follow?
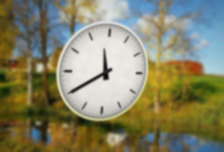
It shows 11h40
